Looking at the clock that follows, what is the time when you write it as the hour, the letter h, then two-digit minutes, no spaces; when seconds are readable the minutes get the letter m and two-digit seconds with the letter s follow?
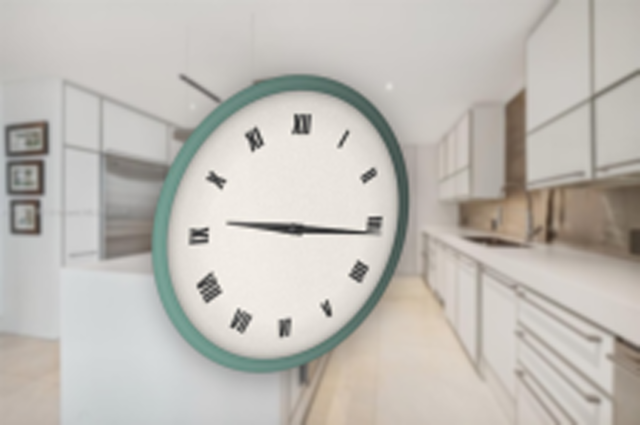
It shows 9h16
